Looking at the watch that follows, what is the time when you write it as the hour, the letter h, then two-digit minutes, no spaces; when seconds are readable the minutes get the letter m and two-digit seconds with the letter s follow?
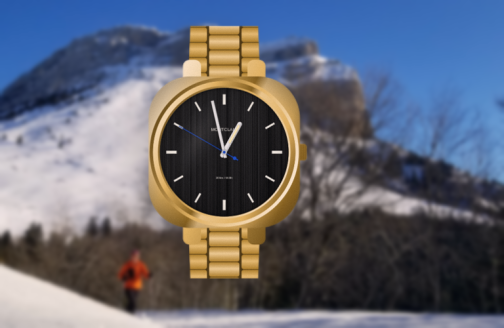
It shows 12h57m50s
